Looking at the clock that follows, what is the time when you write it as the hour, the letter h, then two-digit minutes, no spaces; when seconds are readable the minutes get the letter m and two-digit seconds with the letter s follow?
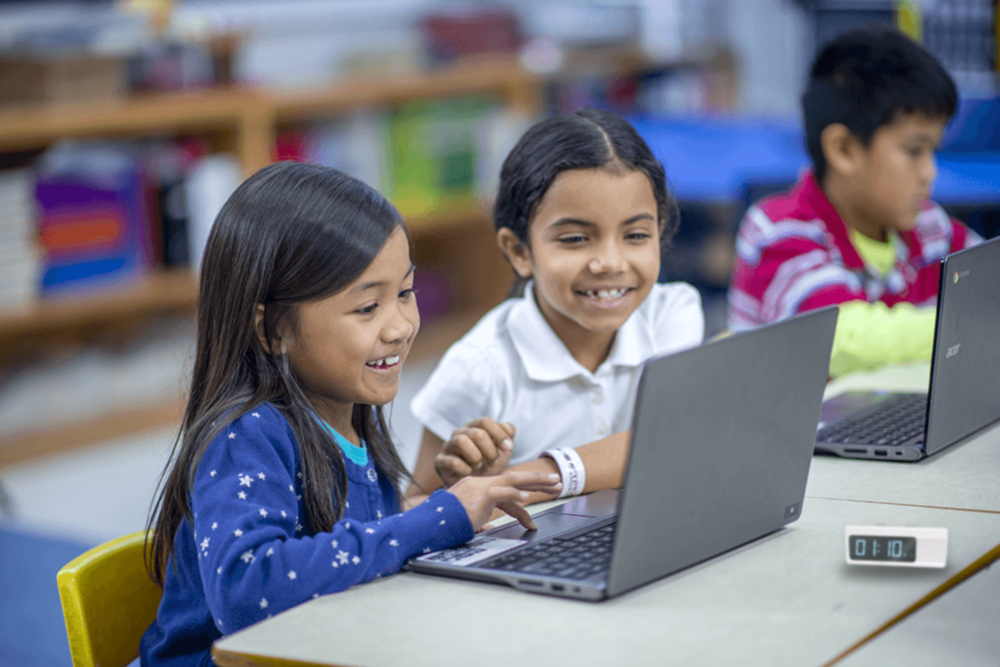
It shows 1h10
